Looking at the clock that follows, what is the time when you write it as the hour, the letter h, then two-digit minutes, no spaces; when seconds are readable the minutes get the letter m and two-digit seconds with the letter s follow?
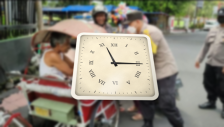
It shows 11h15
